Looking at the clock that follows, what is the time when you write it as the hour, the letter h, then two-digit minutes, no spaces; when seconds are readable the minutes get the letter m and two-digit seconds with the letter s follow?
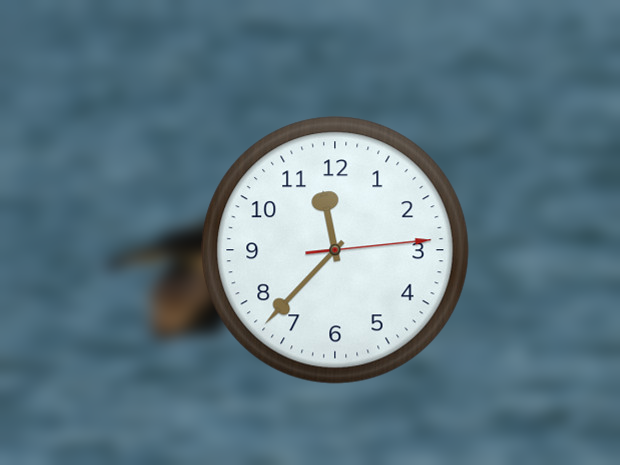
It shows 11h37m14s
